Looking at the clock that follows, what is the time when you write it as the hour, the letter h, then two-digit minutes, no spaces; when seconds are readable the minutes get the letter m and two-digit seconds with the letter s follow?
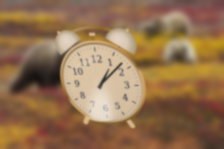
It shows 1h08
